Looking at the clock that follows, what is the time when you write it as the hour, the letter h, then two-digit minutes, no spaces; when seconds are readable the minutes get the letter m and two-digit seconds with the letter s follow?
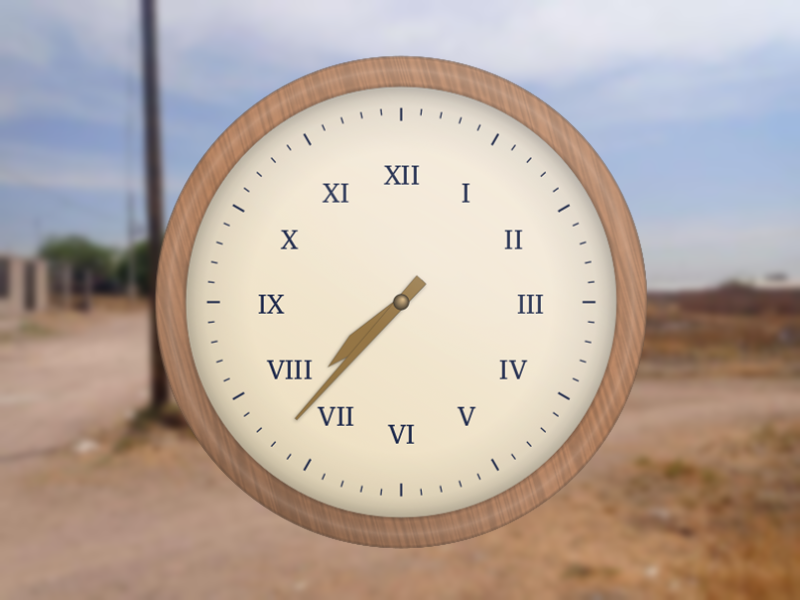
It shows 7h37
